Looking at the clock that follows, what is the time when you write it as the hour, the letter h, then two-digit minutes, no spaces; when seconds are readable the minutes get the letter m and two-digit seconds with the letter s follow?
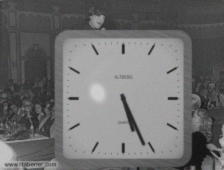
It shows 5h26
